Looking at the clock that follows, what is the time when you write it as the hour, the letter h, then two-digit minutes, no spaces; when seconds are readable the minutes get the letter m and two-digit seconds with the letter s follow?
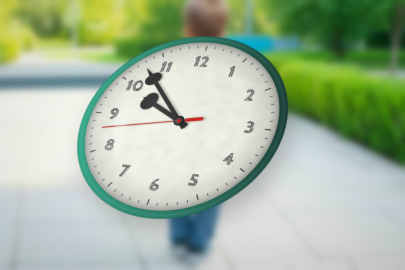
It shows 9h52m43s
